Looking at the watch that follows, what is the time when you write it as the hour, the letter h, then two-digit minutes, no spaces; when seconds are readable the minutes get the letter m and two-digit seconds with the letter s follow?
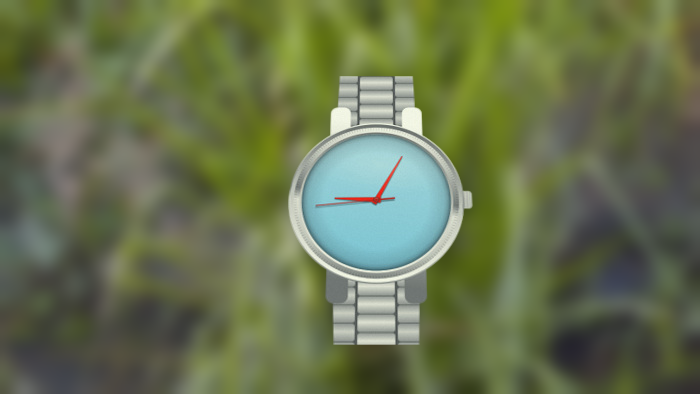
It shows 9h04m44s
